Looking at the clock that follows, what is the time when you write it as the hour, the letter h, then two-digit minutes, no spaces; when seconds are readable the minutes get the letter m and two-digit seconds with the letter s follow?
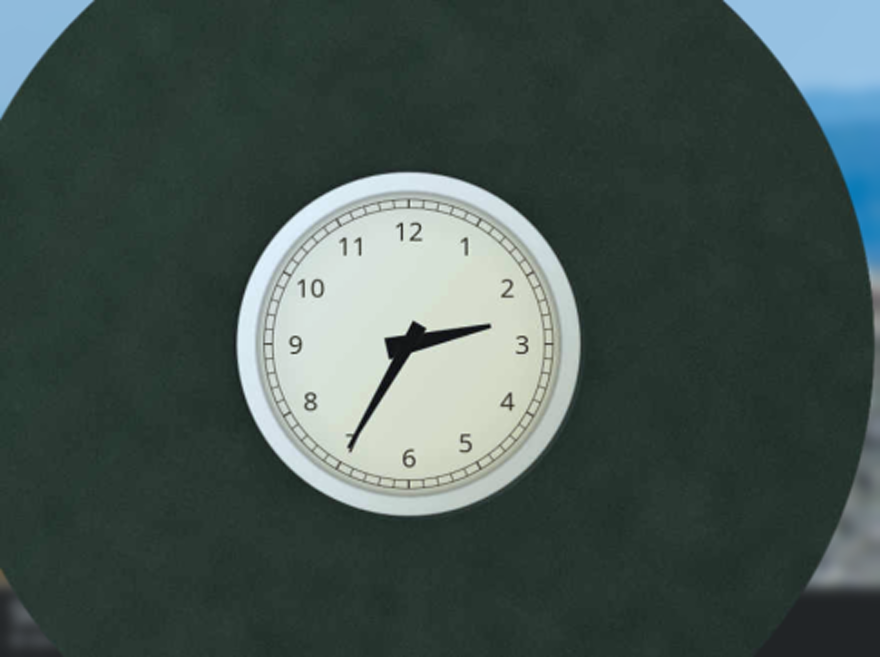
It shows 2h35
